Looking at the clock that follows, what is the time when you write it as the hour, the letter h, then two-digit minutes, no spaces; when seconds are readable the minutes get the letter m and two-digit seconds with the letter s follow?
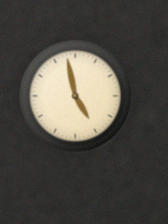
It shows 4h58
